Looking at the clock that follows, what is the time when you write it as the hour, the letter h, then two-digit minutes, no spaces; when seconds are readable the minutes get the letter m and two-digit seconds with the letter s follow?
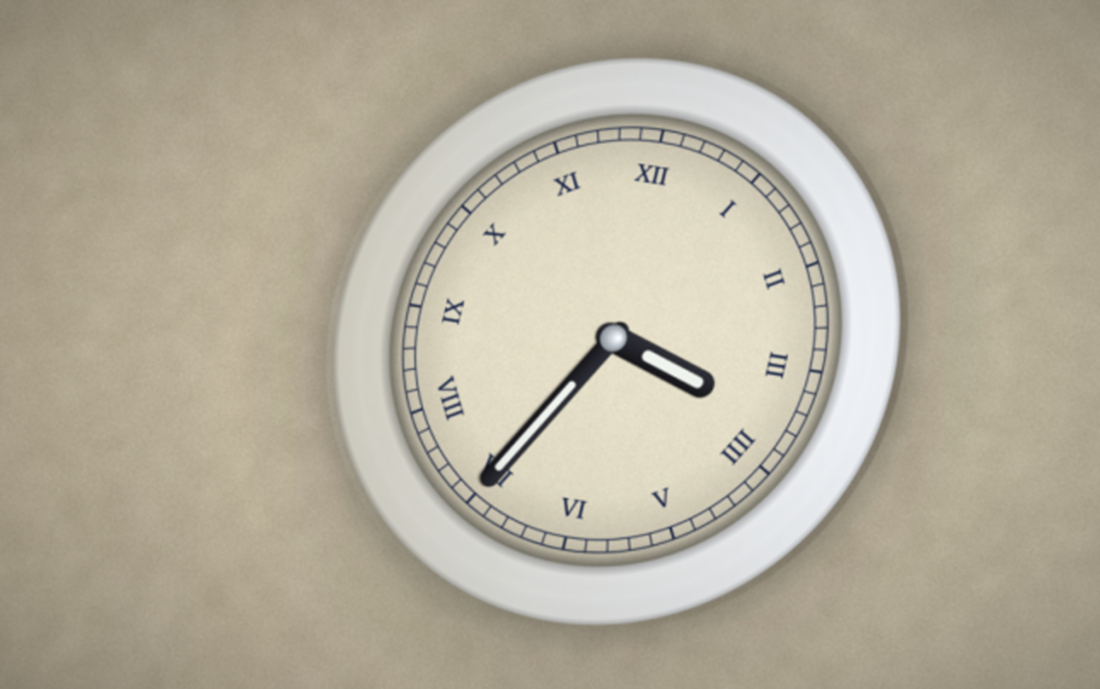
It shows 3h35
